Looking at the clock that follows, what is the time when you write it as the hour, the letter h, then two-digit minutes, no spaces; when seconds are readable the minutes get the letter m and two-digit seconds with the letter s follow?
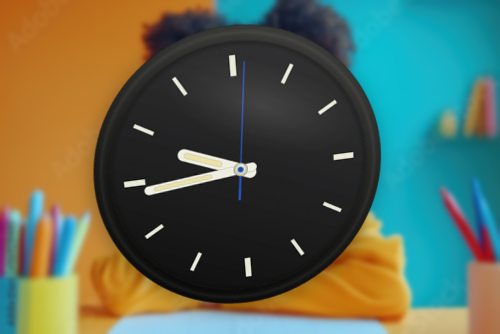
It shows 9h44m01s
